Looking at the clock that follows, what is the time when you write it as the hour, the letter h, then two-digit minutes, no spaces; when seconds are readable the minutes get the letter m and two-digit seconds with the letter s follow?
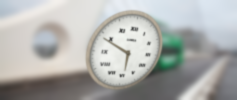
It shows 5h49
